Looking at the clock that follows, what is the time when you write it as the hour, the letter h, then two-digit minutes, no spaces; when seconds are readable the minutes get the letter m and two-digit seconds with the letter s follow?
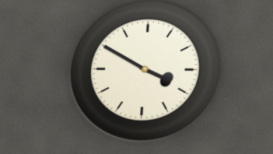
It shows 3h50
